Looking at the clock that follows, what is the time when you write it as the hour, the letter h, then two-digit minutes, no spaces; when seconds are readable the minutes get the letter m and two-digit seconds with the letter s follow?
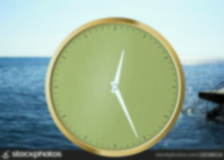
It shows 12h26
